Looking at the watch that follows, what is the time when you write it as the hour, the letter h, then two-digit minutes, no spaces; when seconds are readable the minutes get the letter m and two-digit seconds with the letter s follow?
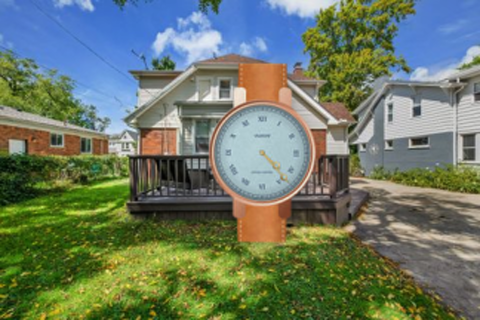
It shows 4h23
